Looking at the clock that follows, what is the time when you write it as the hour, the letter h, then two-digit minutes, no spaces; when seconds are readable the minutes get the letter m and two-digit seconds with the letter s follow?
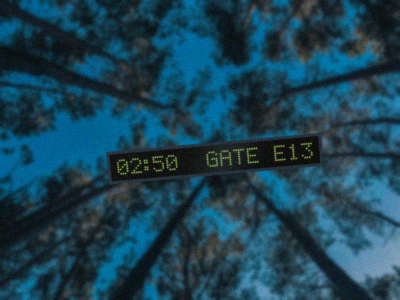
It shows 2h50
